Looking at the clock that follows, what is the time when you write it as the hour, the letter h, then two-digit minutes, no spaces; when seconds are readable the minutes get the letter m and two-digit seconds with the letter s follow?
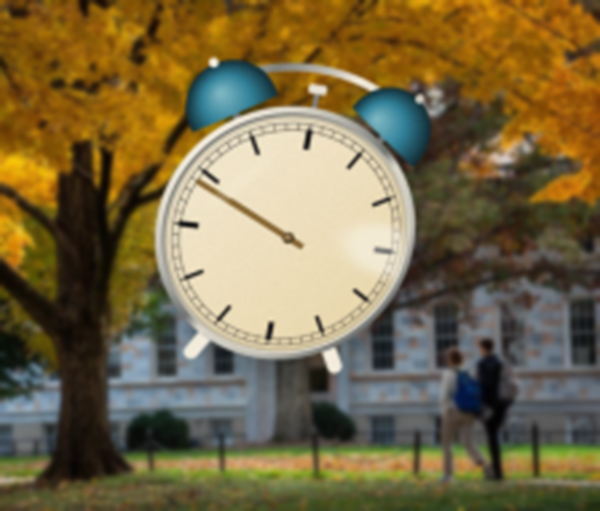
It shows 9h49
